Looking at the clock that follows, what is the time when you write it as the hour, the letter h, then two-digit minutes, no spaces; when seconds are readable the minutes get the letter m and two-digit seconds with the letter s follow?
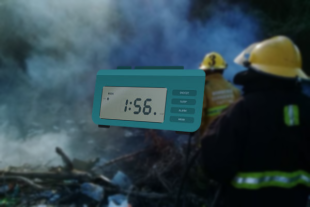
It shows 1h56
